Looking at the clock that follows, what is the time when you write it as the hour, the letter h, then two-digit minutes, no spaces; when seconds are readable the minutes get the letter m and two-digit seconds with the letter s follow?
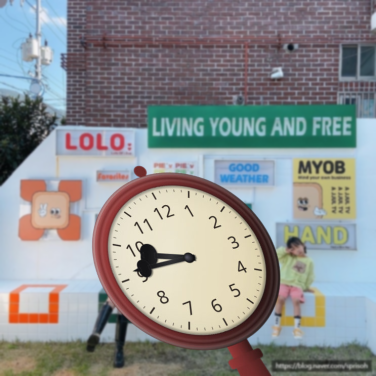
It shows 9h46
